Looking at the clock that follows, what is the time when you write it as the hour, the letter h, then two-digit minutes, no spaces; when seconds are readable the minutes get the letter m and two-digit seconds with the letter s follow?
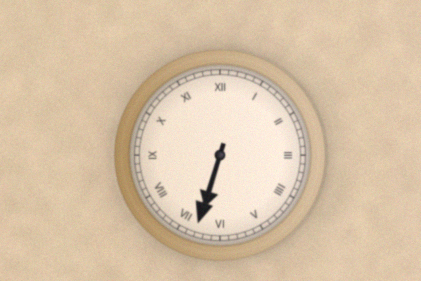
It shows 6h33
